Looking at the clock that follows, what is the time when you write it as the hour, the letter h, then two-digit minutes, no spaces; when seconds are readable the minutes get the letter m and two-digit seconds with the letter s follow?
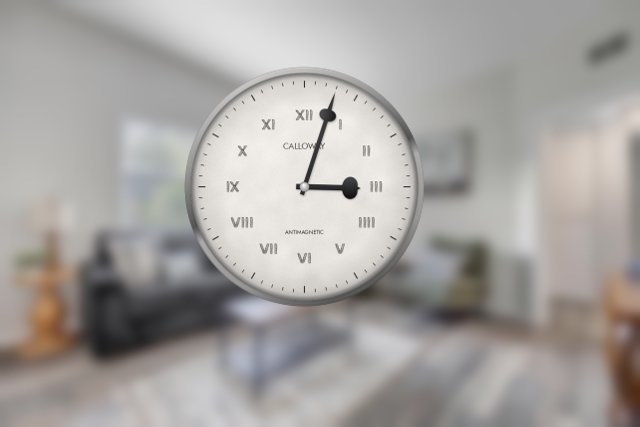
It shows 3h03
